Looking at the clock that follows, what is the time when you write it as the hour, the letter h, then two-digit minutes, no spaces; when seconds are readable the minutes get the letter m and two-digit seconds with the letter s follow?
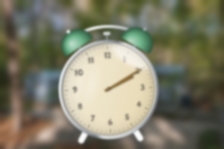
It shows 2h10
